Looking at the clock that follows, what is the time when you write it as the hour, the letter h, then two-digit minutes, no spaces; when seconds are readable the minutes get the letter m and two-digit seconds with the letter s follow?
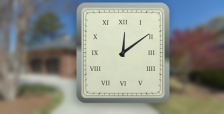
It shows 12h09
